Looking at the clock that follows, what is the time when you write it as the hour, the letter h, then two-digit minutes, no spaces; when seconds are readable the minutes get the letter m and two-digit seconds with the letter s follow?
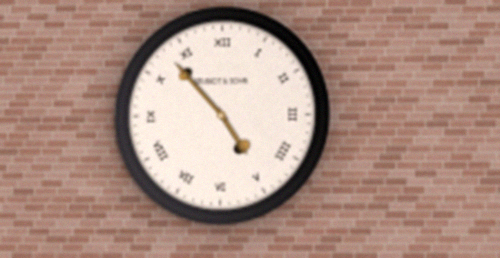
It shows 4h53
